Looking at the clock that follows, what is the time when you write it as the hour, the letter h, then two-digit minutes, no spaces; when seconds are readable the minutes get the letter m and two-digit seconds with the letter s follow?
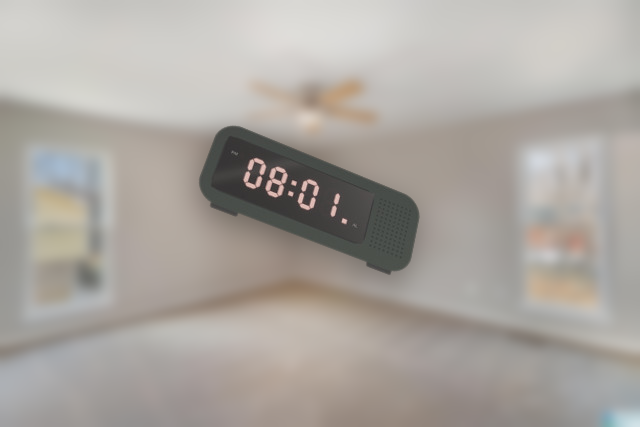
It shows 8h01
